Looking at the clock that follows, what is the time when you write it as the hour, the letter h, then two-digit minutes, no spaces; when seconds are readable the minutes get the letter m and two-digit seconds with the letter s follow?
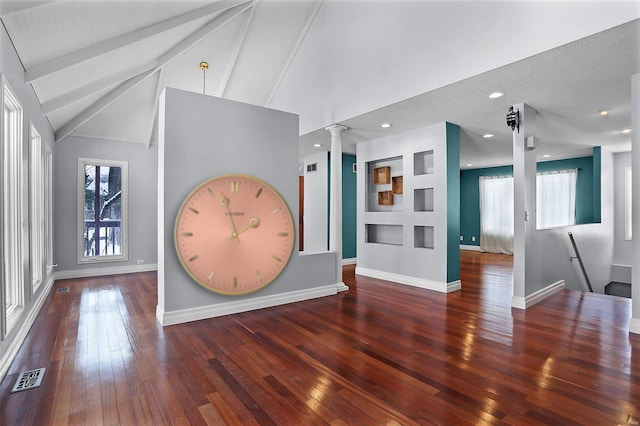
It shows 1h57
